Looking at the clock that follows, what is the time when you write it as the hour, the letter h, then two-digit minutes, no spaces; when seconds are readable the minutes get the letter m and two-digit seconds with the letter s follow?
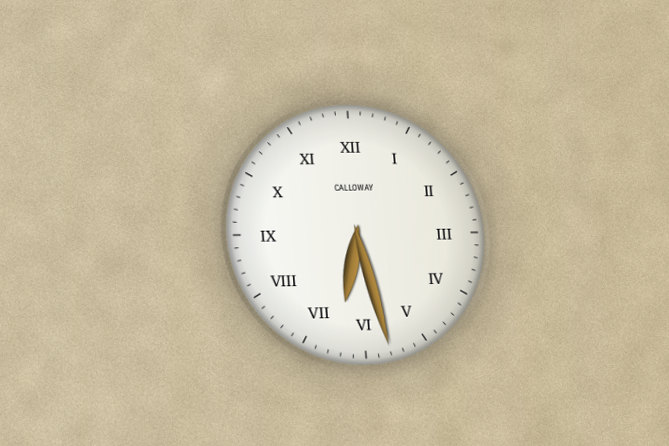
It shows 6h28
